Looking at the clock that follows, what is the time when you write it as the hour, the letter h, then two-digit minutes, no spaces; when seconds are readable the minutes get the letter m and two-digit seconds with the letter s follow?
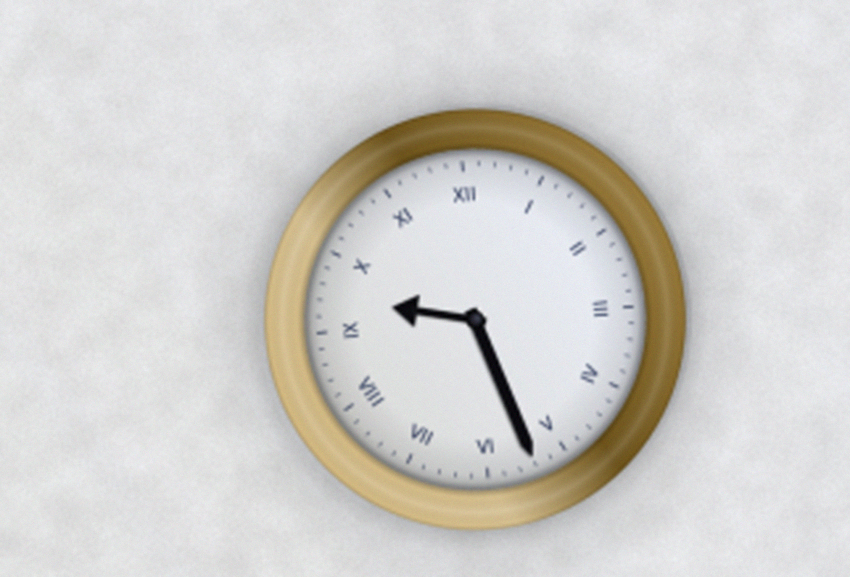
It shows 9h27
